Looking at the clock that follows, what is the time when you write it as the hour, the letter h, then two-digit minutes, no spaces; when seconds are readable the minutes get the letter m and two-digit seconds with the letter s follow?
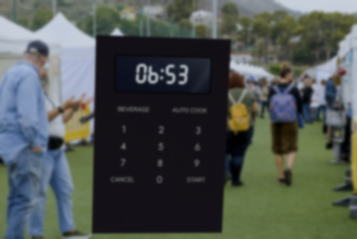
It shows 6h53
